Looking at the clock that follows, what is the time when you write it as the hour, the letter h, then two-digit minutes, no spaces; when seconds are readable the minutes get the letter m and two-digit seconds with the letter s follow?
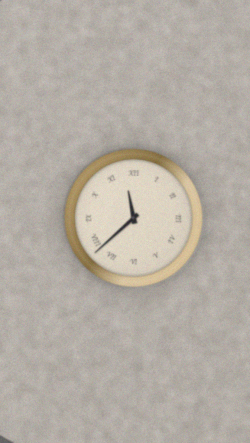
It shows 11h38
